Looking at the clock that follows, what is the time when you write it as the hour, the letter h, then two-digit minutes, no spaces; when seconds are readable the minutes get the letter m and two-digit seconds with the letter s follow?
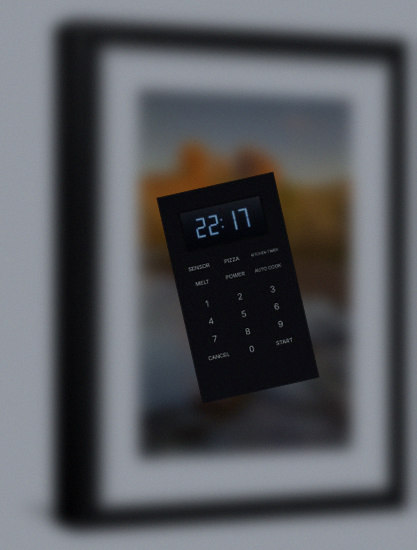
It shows 22h17
